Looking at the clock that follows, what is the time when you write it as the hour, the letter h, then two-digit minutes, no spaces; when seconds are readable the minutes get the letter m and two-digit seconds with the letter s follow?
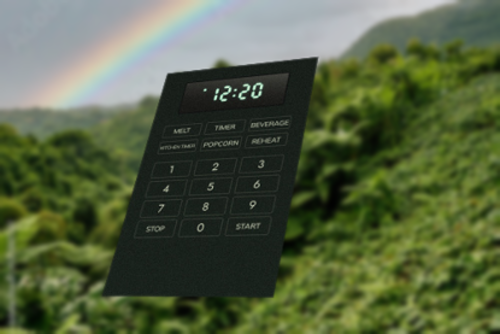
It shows 12h20
